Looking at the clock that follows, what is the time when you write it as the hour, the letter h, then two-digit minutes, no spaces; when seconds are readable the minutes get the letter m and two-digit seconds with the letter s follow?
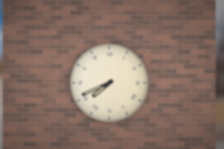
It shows 7h41
